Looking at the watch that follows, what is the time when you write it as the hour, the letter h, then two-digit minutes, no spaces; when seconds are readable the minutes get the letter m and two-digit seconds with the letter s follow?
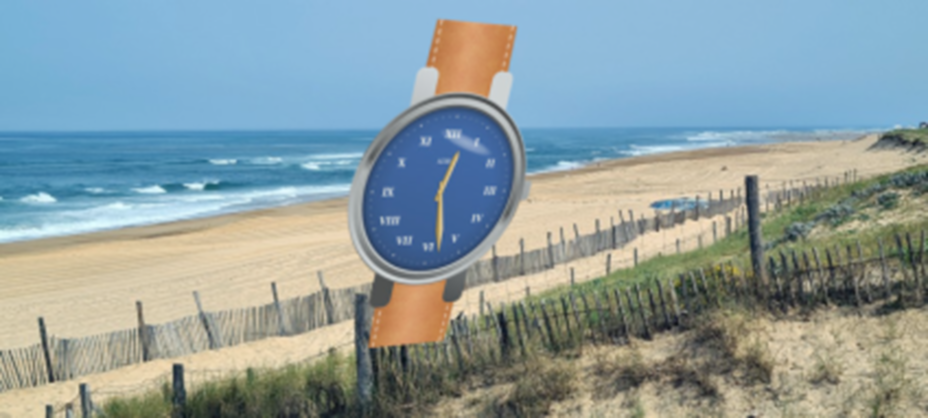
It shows 12h28
